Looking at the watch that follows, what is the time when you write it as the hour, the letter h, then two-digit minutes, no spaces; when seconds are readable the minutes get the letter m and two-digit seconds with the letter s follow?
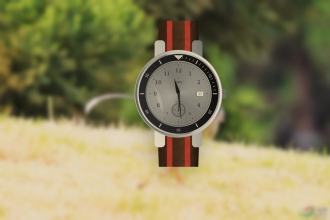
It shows 11h29
